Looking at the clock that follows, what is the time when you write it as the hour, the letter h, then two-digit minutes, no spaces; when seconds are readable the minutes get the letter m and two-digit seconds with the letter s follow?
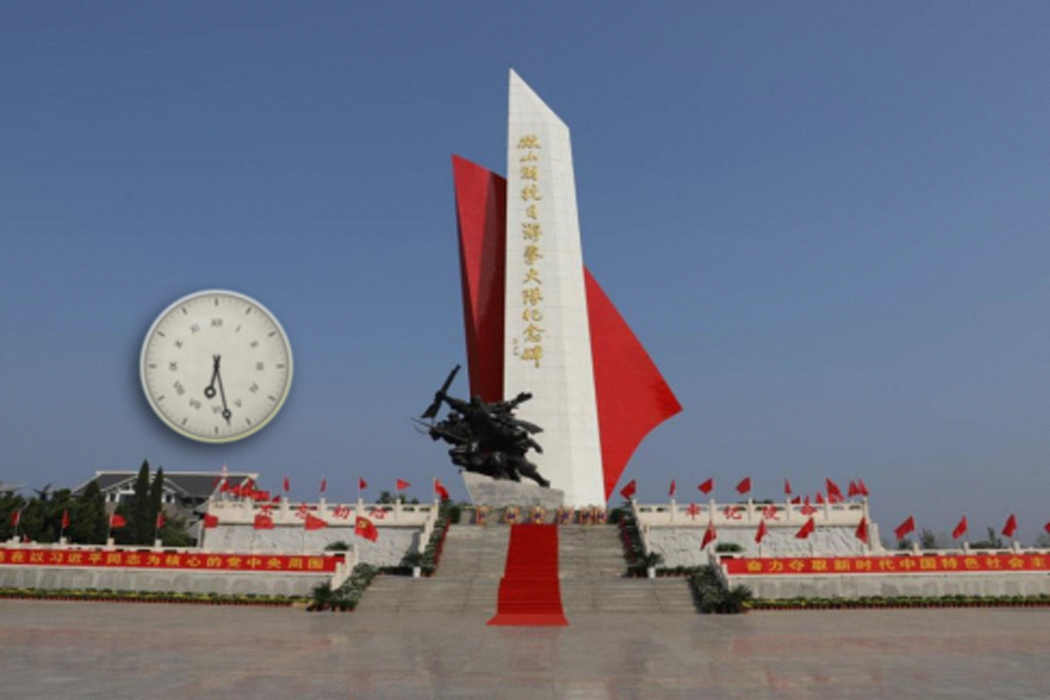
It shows 6h28
